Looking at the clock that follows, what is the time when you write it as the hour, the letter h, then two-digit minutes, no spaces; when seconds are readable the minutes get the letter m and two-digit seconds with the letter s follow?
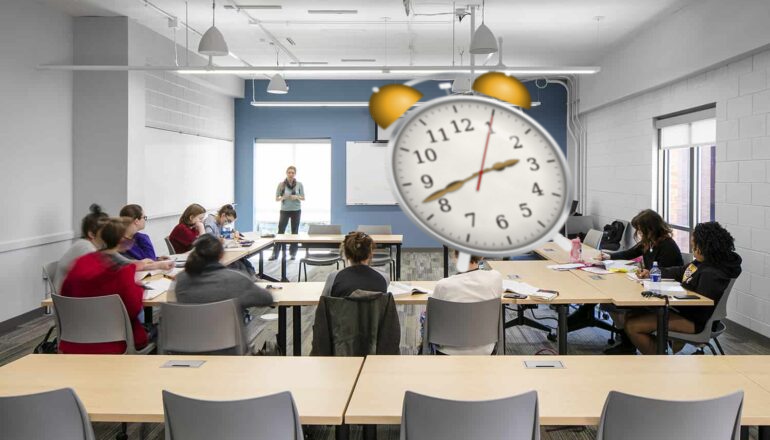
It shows 2h42m05s
